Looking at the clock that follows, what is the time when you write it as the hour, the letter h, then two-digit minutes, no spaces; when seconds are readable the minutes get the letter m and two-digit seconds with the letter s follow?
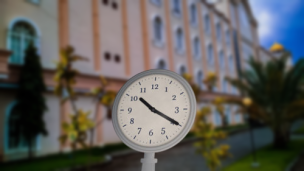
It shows 10h20
